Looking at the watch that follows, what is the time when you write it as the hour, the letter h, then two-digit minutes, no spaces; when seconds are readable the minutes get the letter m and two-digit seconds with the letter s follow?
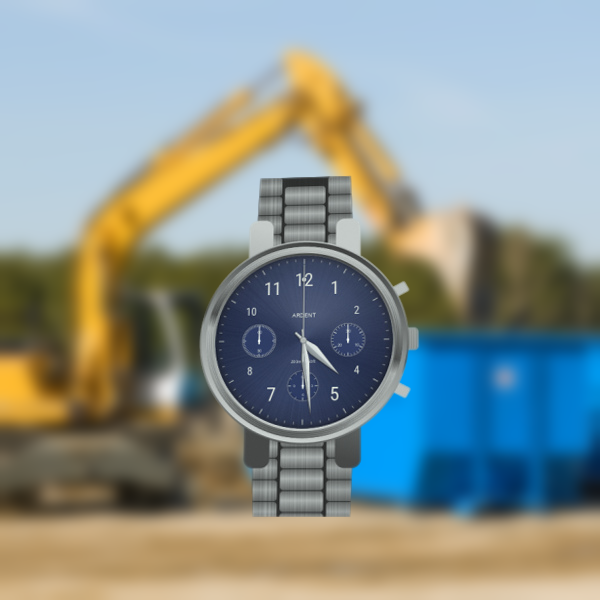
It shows 4h29
